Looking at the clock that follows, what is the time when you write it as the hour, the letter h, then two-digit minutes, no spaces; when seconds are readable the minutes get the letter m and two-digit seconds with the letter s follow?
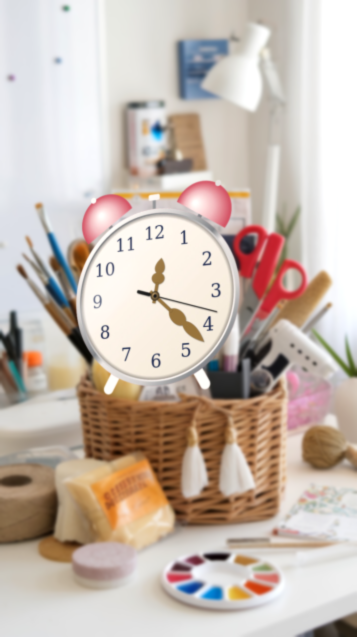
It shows 12h22m18s
